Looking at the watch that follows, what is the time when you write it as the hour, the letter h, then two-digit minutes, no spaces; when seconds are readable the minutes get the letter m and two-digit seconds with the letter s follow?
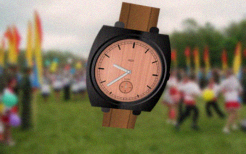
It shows 9h38
